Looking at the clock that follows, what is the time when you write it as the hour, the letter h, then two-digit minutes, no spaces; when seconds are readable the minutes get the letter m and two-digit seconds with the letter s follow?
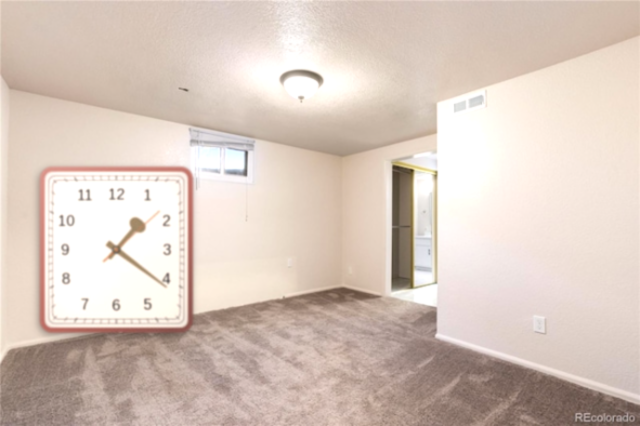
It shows 1h21m08s
